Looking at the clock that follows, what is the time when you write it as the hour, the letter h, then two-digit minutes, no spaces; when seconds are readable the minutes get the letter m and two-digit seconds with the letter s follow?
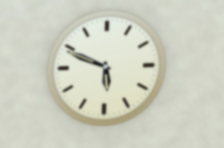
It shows 5h49
